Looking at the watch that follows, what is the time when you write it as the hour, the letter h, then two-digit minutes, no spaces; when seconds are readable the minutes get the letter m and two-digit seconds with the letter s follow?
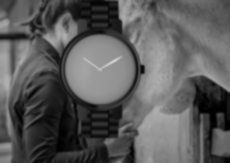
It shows 10h10
